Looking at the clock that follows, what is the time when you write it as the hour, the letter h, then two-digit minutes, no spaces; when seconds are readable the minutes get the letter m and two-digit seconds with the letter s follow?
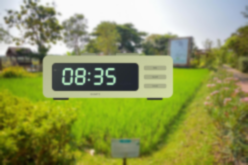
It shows 8h35
